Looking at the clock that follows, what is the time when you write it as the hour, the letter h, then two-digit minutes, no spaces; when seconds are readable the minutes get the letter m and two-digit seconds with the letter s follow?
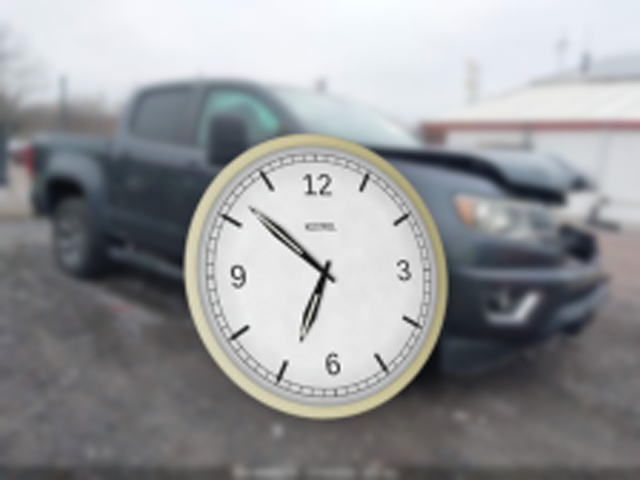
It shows 6h52
